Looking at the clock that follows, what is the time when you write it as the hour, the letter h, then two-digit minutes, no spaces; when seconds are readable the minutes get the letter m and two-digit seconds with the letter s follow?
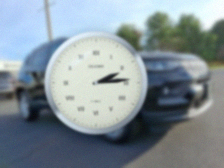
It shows 2h14
